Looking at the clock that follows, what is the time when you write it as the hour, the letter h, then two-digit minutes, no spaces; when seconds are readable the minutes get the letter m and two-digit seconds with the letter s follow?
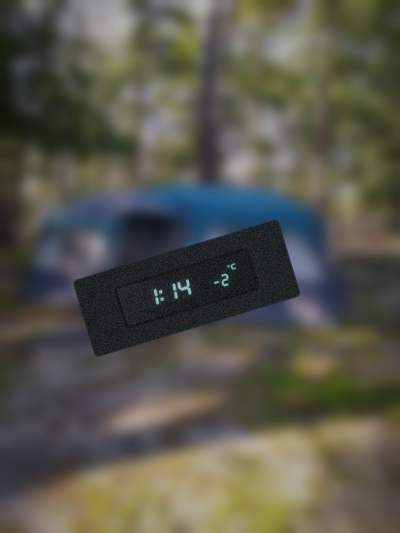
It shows 1h14
